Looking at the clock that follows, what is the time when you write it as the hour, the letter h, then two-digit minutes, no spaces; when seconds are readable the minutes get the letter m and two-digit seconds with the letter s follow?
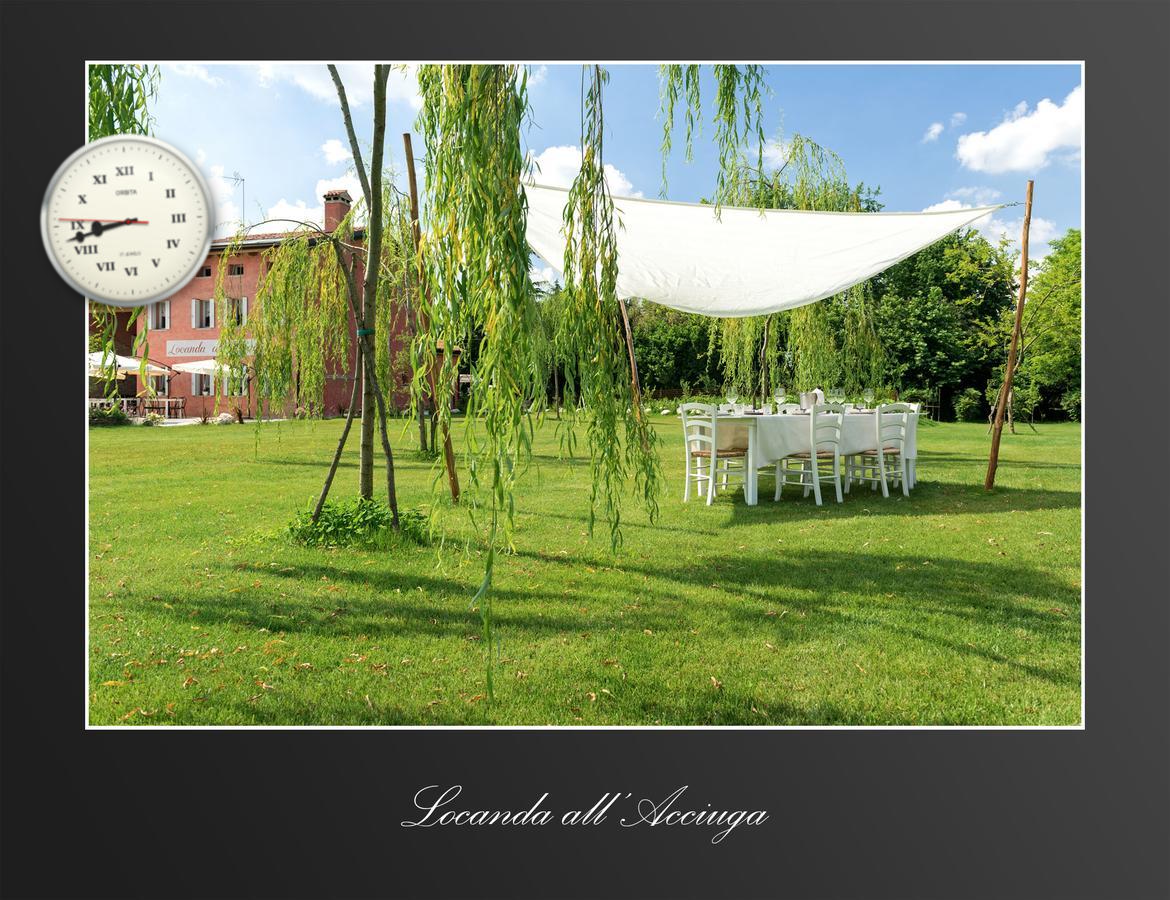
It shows 8h42m46s
